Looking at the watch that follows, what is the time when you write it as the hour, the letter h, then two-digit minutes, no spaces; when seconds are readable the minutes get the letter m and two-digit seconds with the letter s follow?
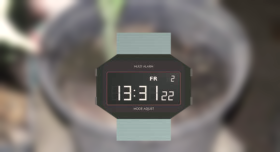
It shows 13h31m22s
